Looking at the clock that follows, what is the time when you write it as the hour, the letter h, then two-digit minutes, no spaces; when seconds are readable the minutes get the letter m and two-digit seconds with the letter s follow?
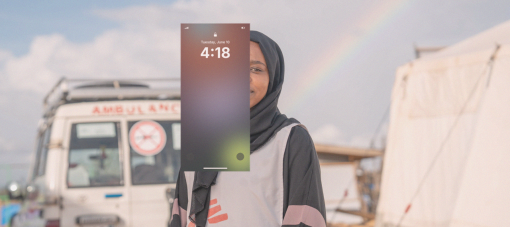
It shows 4h18
